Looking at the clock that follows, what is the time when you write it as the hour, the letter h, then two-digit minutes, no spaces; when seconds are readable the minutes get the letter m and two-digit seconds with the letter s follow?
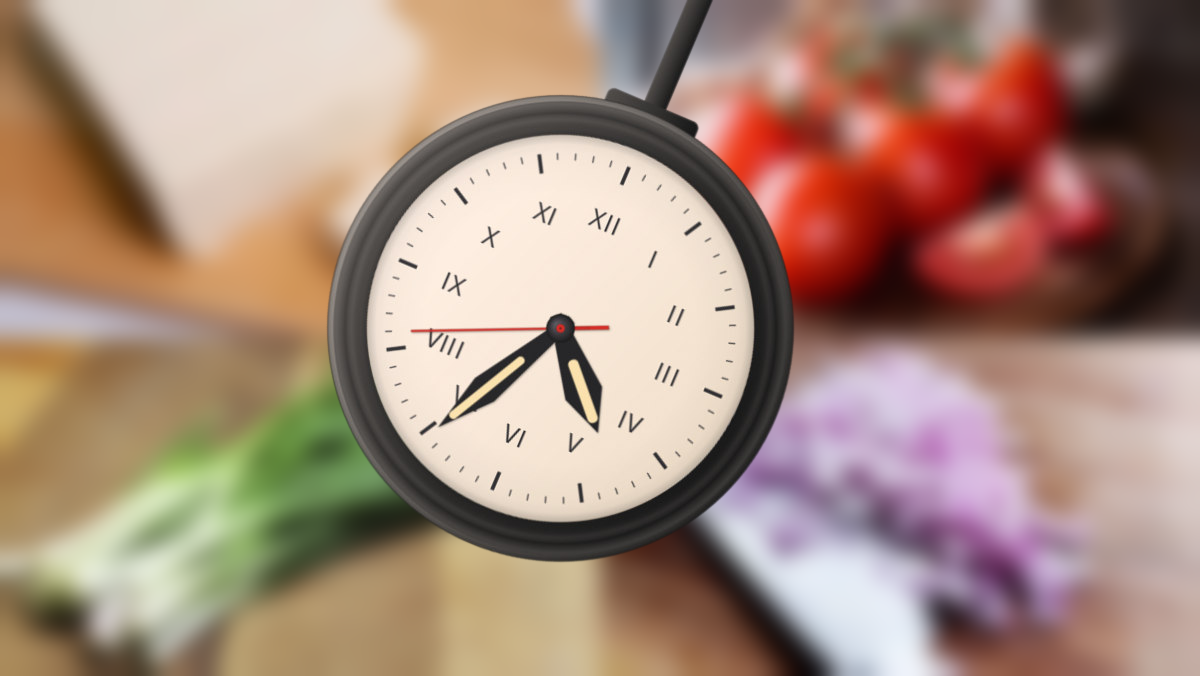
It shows 4h34m41s
